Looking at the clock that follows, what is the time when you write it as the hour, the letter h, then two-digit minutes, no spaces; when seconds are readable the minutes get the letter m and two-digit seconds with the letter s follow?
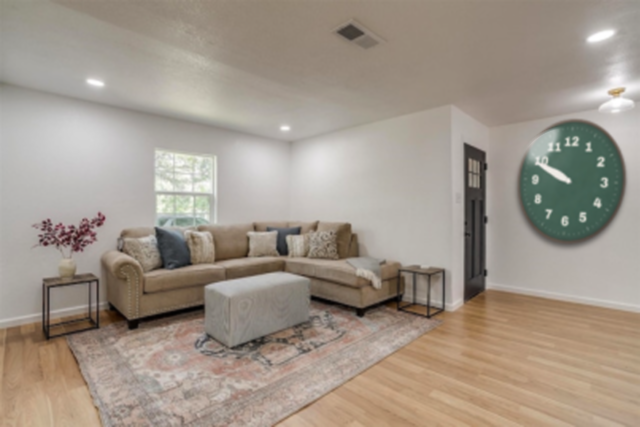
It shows 9h49
